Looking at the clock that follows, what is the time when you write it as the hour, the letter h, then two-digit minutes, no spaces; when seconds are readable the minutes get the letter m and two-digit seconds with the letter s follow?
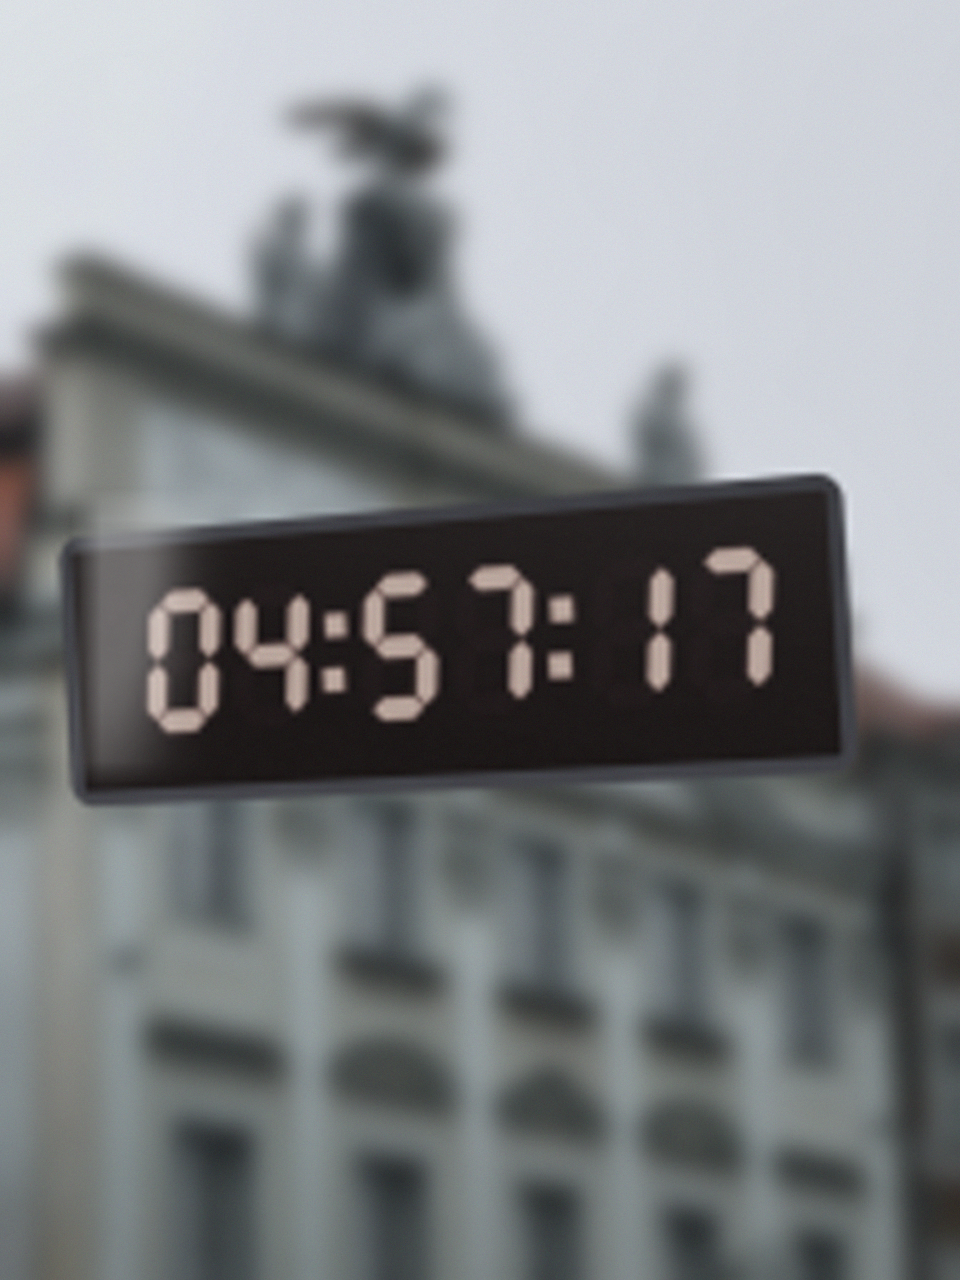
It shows 4h57m17s
